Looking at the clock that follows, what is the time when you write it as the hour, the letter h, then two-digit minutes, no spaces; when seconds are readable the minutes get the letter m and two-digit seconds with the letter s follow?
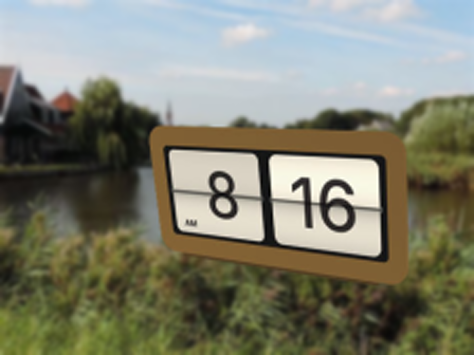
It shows 8h16
